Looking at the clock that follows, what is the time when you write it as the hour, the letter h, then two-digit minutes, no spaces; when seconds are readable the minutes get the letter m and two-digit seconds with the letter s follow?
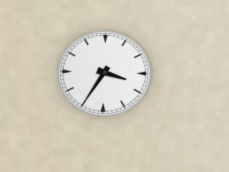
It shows 3h35
